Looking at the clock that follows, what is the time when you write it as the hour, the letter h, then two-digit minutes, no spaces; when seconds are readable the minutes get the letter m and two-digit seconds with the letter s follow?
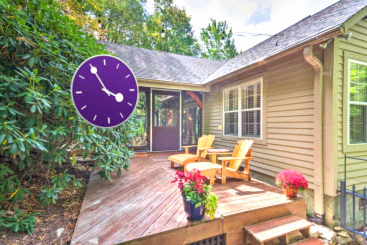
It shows 3h55
